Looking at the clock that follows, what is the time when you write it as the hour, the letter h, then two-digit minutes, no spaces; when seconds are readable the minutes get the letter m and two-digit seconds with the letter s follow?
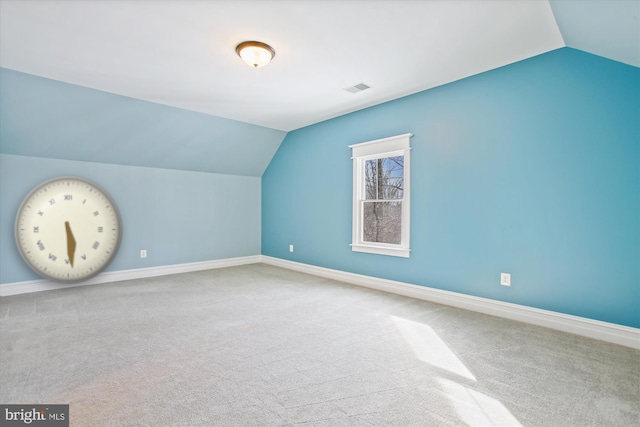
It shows 5h29
